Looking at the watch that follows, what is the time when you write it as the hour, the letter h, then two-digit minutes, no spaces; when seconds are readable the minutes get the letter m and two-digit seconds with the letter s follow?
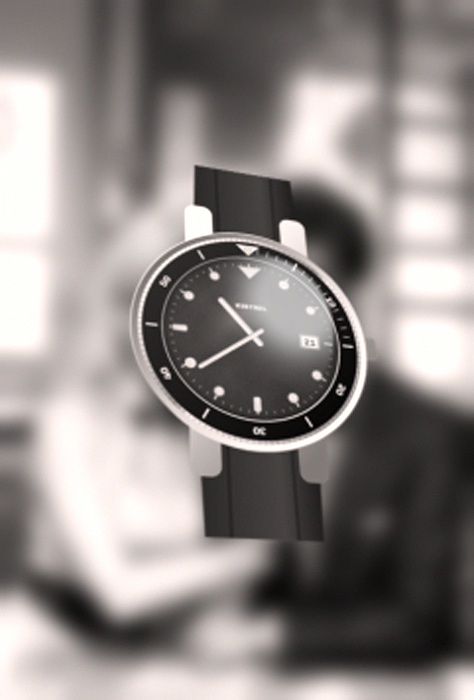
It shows 10h39
